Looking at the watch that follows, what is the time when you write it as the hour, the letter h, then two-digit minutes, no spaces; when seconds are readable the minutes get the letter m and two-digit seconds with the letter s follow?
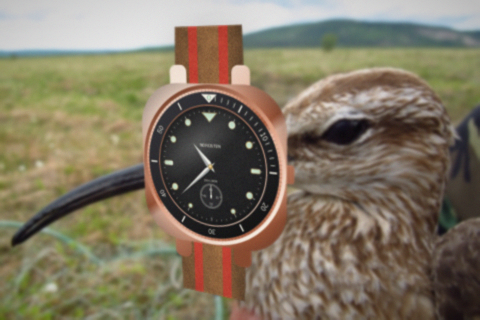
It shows 10h38
